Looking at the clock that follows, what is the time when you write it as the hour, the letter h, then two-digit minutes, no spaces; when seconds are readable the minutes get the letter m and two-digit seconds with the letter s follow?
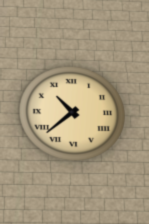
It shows 10h38
